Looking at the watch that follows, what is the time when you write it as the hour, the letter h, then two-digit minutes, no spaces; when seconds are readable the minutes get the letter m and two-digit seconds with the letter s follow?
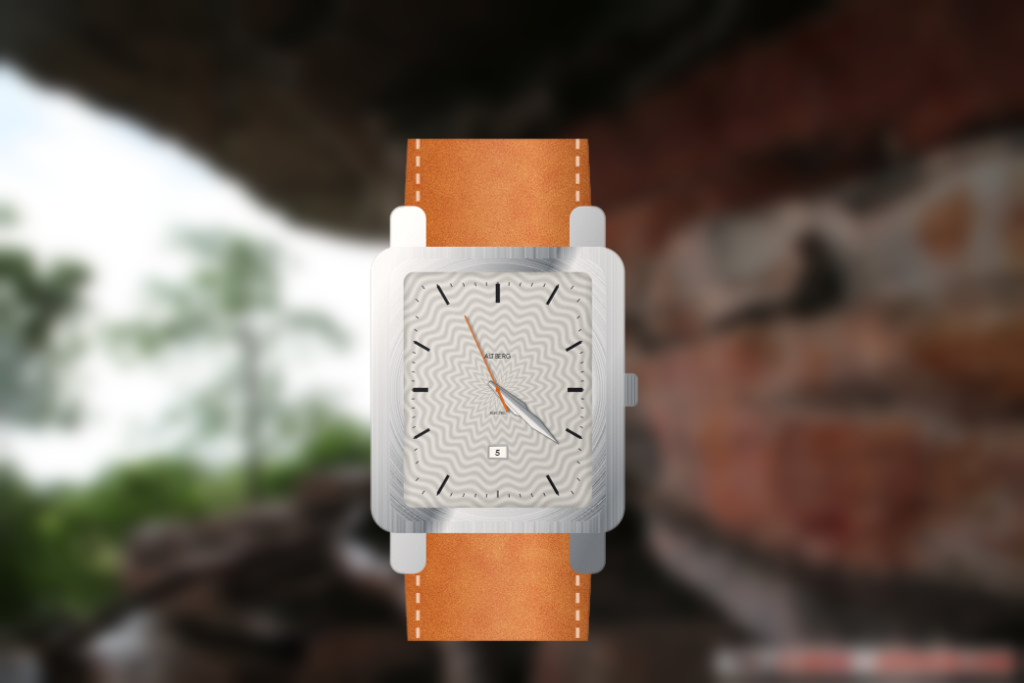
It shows 4h21m56s
